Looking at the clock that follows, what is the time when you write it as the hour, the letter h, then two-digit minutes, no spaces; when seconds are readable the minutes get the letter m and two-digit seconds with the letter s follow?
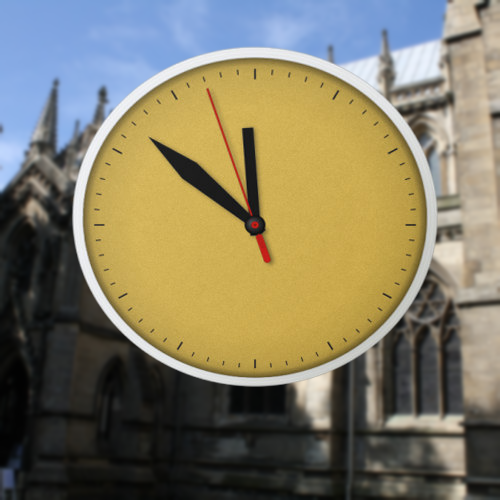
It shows 11h51m57s
